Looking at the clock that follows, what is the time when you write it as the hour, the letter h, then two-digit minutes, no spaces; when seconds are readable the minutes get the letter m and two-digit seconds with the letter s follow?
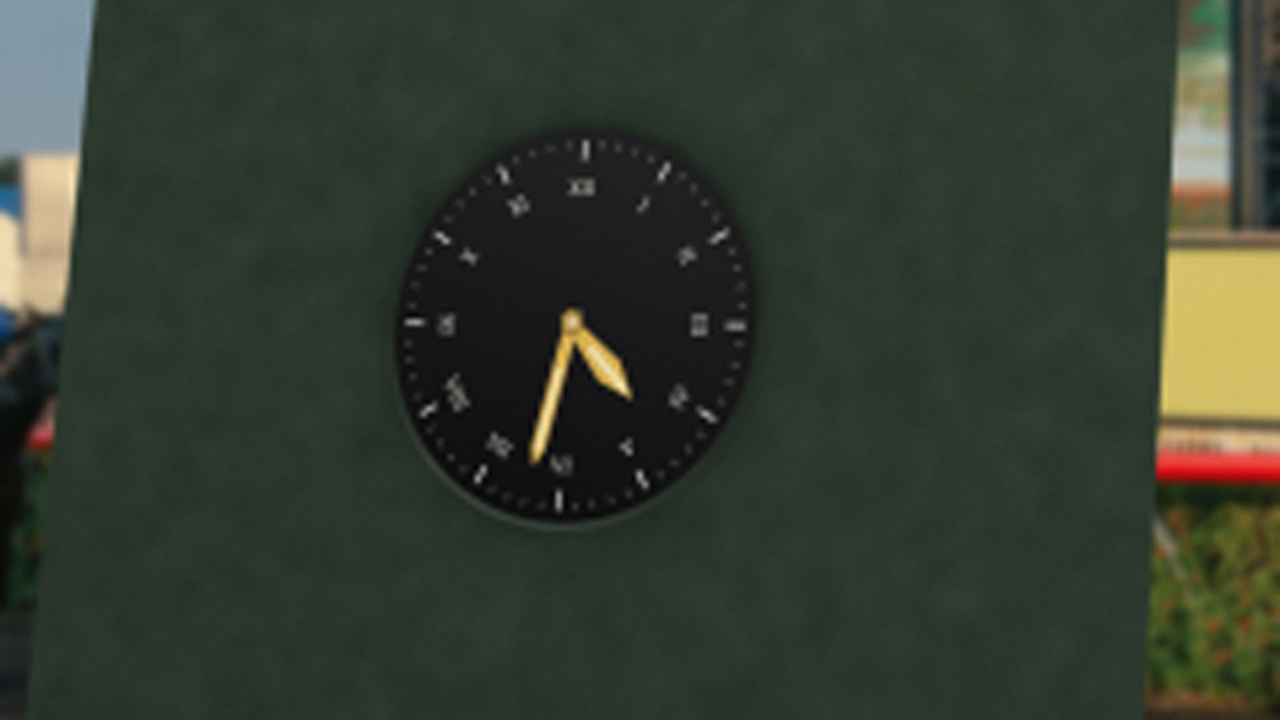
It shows 4h32
